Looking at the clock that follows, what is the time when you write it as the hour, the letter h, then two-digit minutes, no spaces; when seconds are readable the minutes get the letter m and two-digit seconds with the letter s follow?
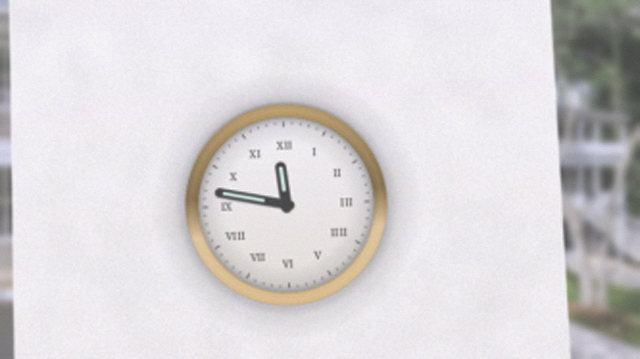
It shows 11h47
